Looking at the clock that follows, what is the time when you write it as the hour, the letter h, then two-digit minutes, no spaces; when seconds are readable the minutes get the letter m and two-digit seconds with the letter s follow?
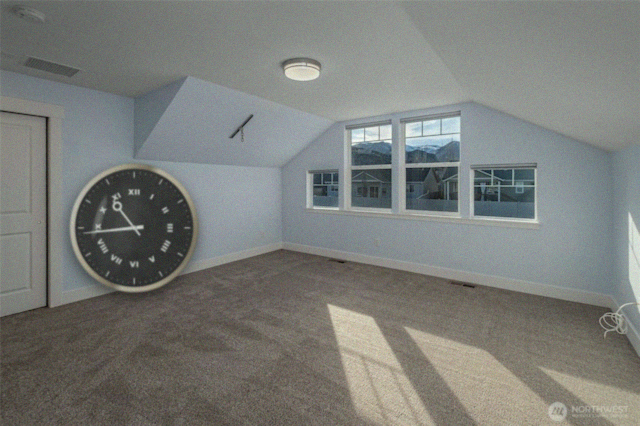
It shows 10h44
